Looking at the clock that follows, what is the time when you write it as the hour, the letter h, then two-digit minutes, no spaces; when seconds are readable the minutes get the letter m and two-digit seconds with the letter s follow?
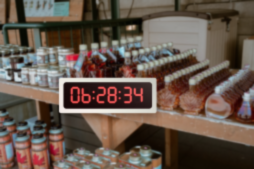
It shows 6h28m34s
